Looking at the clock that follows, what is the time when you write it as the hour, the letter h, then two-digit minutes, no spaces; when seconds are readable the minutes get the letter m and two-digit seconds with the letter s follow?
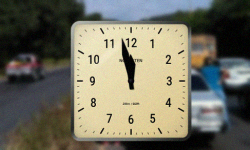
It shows 11h58
